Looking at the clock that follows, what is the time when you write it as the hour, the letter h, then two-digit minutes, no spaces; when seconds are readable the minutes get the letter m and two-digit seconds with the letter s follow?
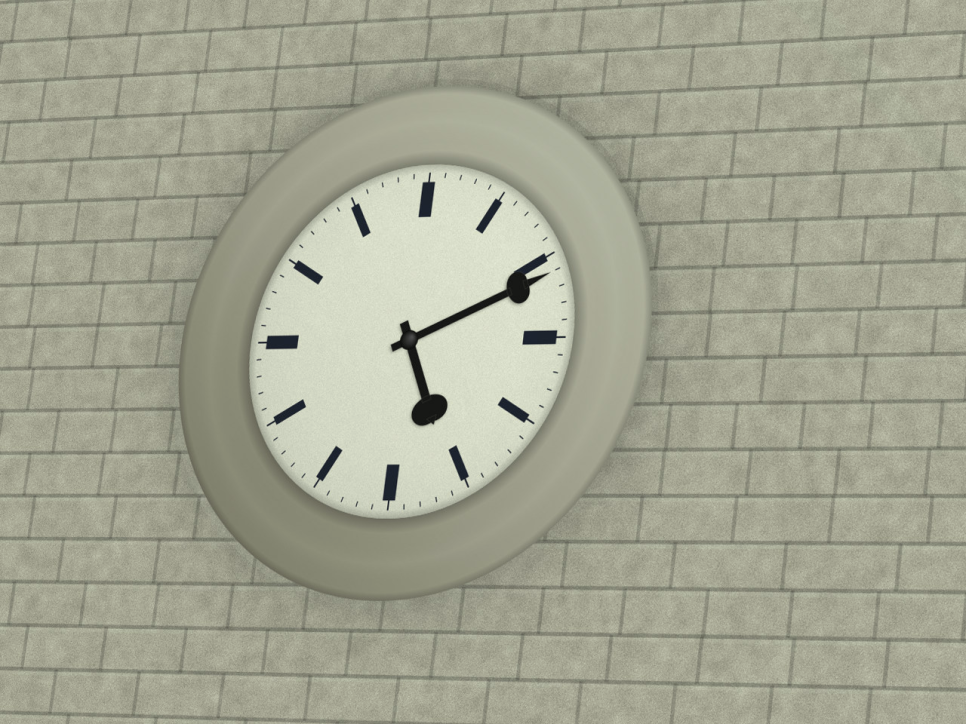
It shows 5h11
